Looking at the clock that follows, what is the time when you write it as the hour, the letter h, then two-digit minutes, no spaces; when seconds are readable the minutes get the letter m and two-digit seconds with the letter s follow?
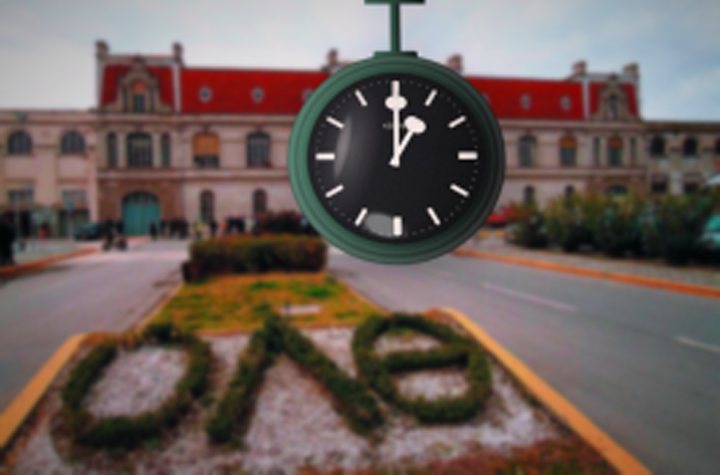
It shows 1h00
